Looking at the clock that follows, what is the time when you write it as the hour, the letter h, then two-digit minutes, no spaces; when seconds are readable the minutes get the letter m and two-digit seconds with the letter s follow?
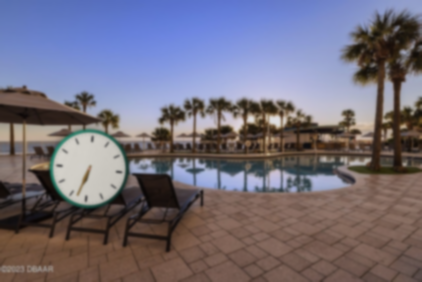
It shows 6h33
